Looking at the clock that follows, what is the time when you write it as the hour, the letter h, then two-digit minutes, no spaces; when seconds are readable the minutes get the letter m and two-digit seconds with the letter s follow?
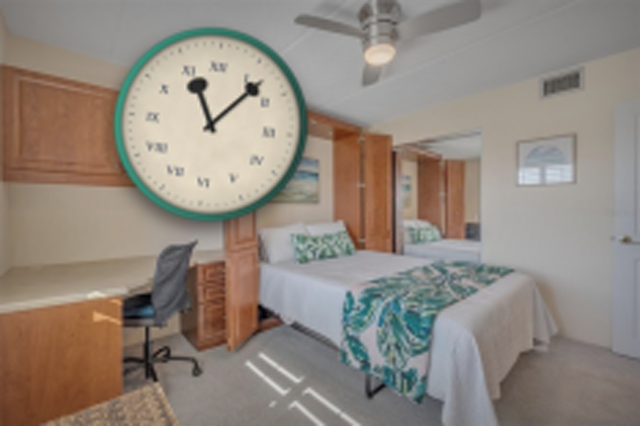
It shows 11h07
